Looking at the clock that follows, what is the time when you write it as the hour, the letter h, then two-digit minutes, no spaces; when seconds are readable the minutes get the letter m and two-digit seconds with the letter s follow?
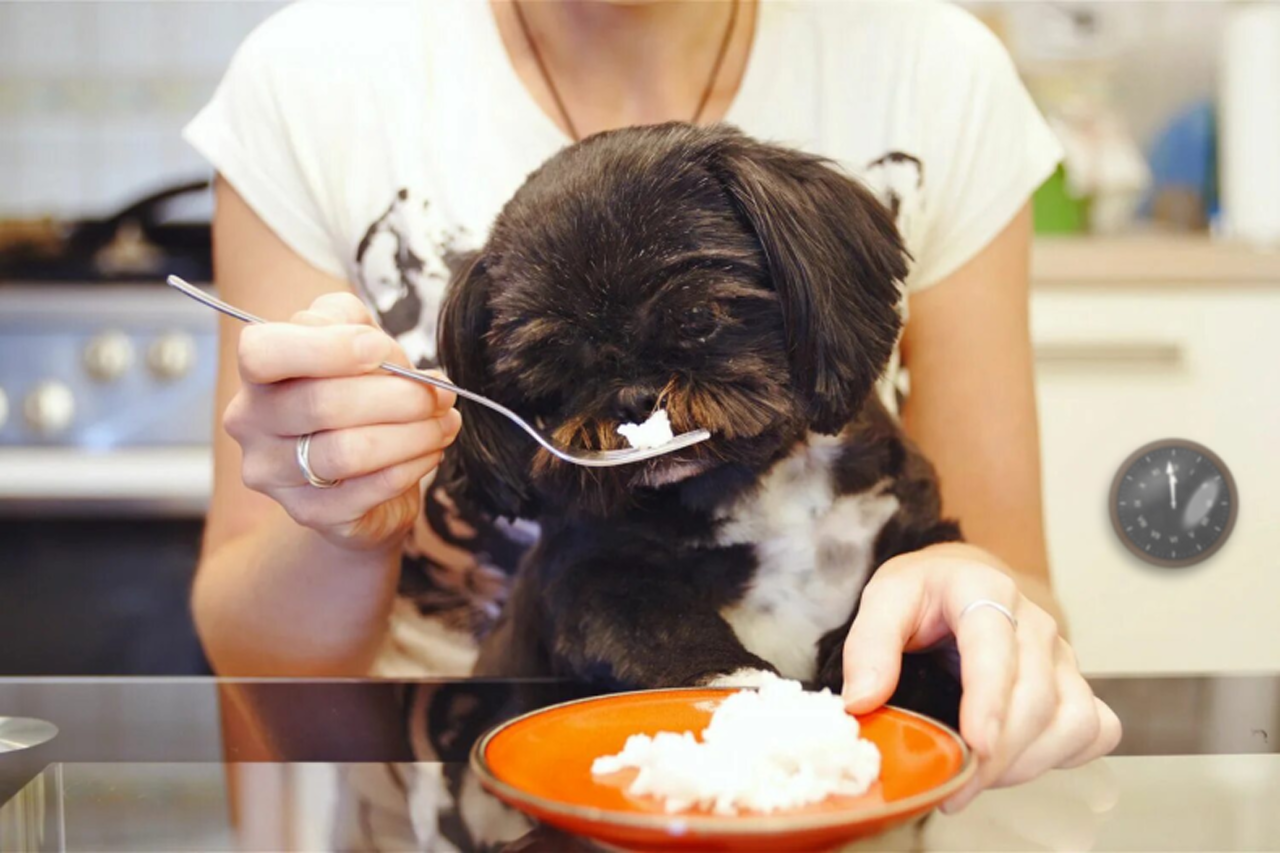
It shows 11h59
